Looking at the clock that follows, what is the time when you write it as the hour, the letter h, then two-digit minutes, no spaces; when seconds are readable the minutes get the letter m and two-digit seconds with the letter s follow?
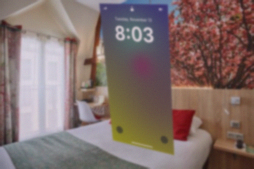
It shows 8h03
